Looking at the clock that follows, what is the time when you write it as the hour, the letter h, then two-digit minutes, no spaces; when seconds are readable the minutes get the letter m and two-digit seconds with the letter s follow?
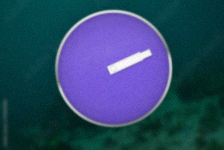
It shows 2h11
